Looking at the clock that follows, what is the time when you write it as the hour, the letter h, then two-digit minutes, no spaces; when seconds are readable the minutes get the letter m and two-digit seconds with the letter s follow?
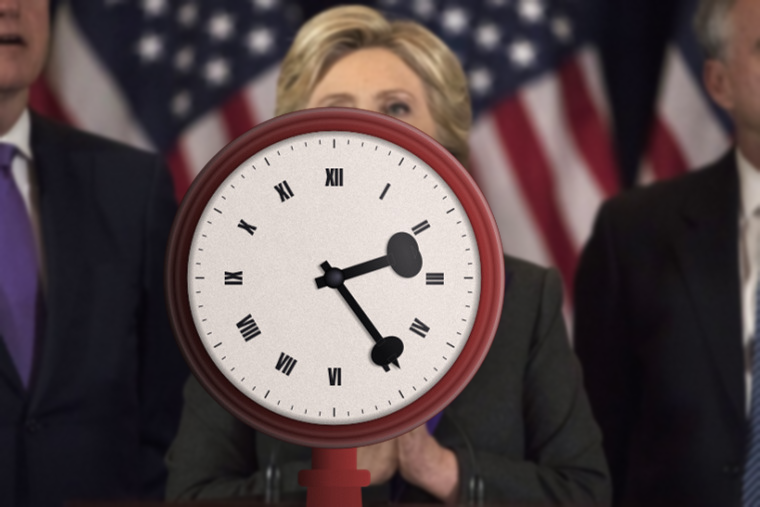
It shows 2h24
